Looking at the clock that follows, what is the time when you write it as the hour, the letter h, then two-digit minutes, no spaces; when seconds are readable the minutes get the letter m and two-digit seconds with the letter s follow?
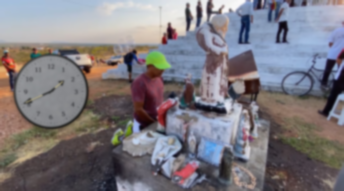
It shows 1h41
